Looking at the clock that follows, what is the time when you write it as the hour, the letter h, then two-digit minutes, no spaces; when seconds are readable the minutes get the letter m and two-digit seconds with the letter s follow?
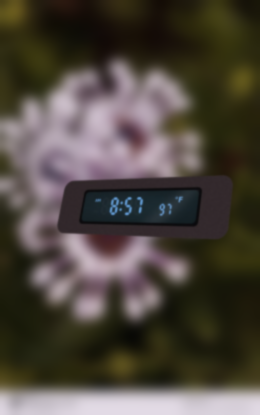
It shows 8h57
